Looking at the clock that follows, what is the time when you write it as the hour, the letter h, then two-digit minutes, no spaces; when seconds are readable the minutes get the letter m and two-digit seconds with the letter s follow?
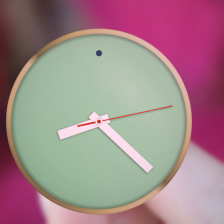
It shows 8h22m13s
